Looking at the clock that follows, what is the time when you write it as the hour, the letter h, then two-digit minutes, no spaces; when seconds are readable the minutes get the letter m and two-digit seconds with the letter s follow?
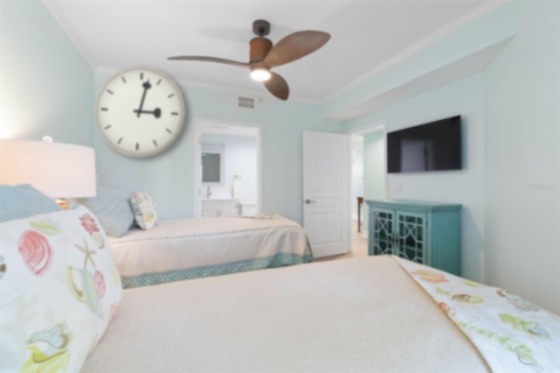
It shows 3h02
